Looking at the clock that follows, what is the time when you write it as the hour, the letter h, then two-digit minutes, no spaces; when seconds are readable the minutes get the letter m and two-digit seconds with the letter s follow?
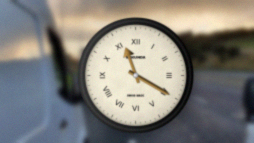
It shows 11h20
